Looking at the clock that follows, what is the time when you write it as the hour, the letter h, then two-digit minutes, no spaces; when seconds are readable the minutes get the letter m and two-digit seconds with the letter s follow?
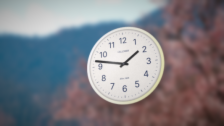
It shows 1h47
